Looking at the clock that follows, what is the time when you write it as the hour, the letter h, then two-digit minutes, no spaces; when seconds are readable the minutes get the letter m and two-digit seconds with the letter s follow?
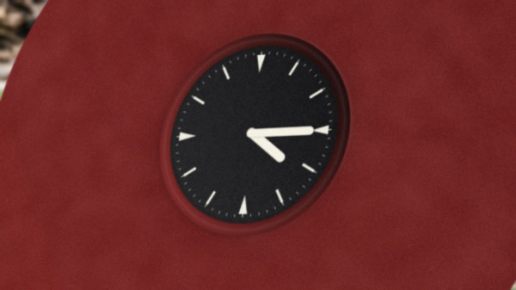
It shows 4h15
